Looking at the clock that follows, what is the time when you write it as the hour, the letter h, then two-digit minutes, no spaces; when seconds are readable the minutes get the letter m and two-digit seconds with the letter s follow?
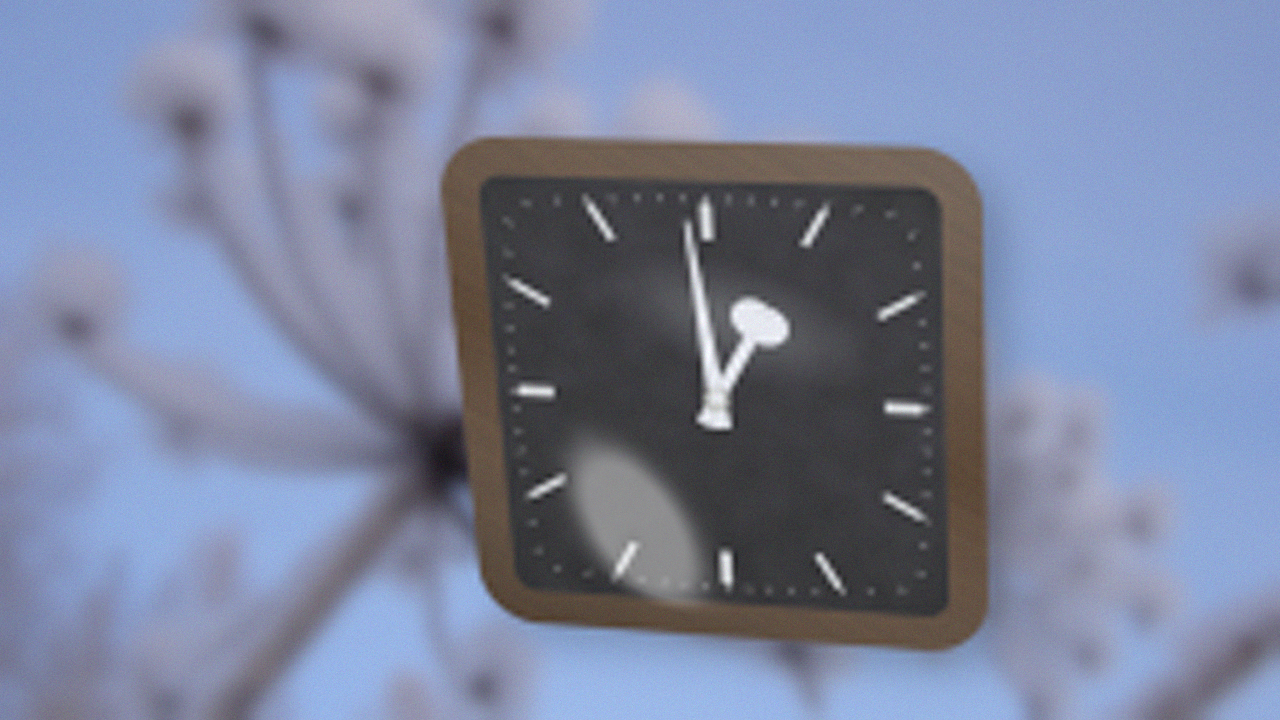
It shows 12h59
